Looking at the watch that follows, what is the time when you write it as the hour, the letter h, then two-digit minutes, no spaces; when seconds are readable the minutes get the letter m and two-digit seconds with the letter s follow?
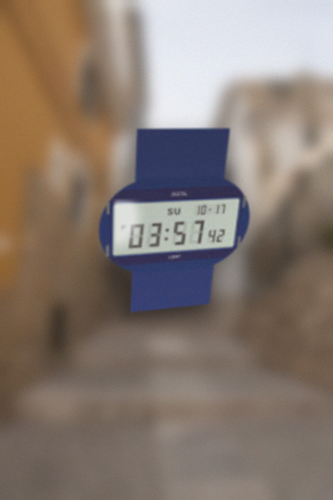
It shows 3h57m42s
